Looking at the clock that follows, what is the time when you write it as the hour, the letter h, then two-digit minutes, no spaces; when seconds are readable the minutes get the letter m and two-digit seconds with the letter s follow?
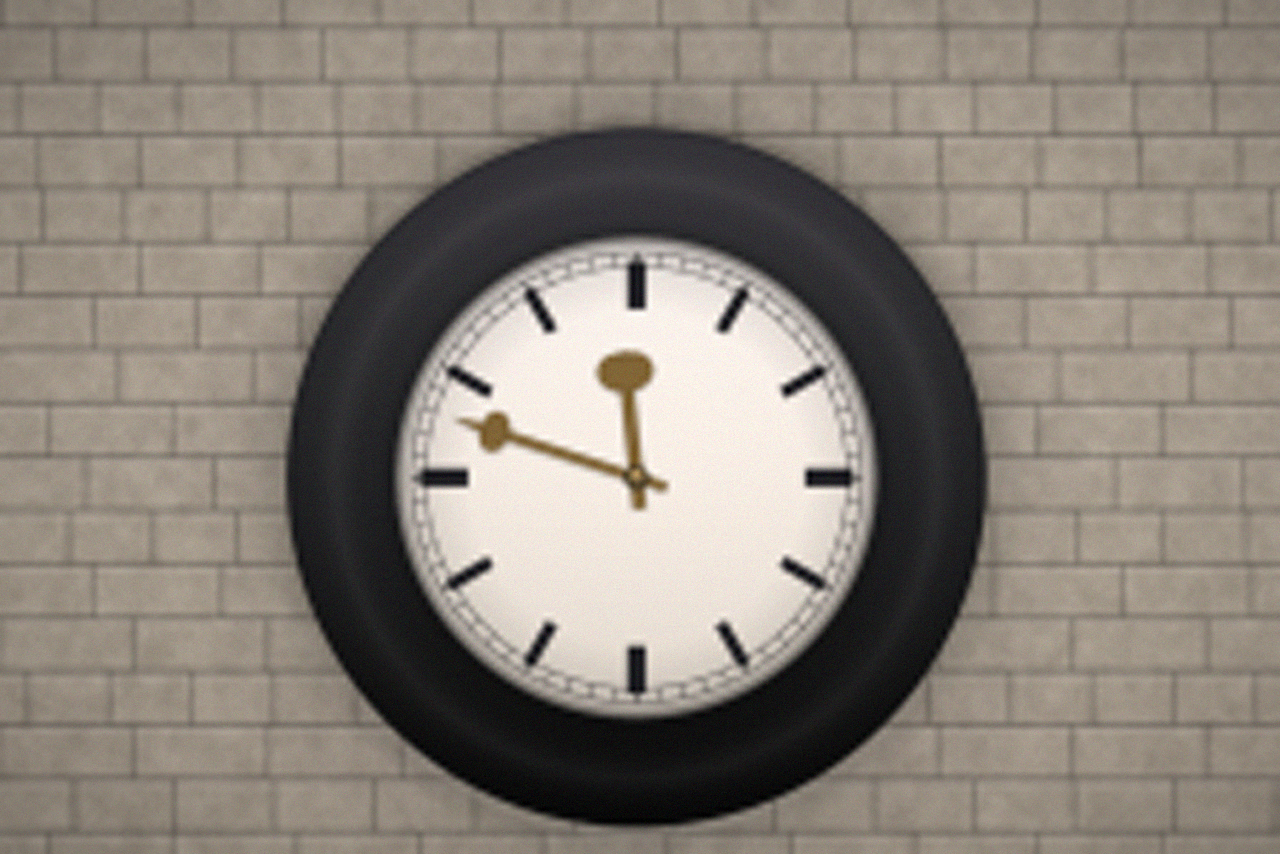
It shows 11h48
